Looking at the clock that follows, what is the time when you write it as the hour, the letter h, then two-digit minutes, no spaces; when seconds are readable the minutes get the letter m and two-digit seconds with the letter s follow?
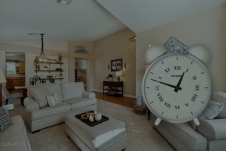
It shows 12h48
